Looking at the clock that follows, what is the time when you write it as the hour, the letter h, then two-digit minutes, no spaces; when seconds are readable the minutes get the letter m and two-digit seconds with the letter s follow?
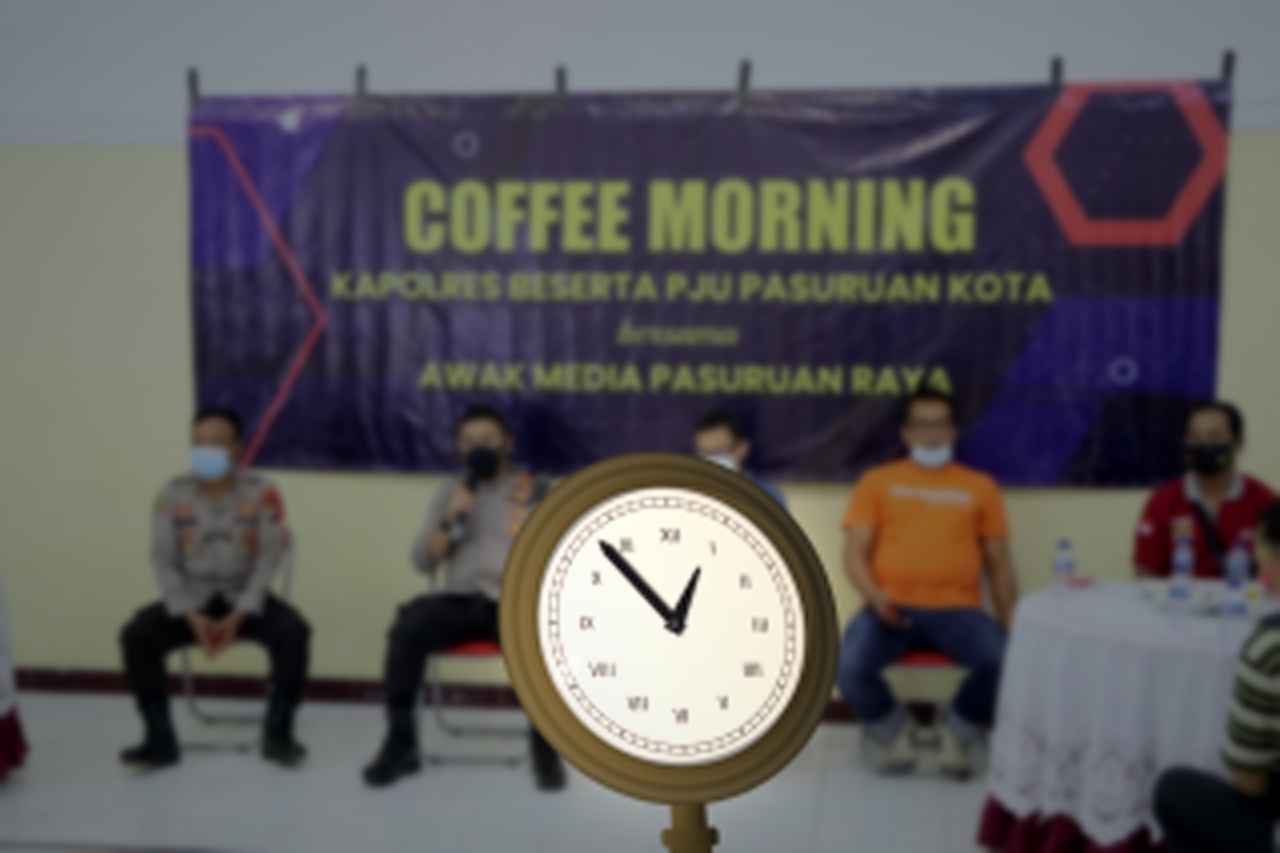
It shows 12h53
